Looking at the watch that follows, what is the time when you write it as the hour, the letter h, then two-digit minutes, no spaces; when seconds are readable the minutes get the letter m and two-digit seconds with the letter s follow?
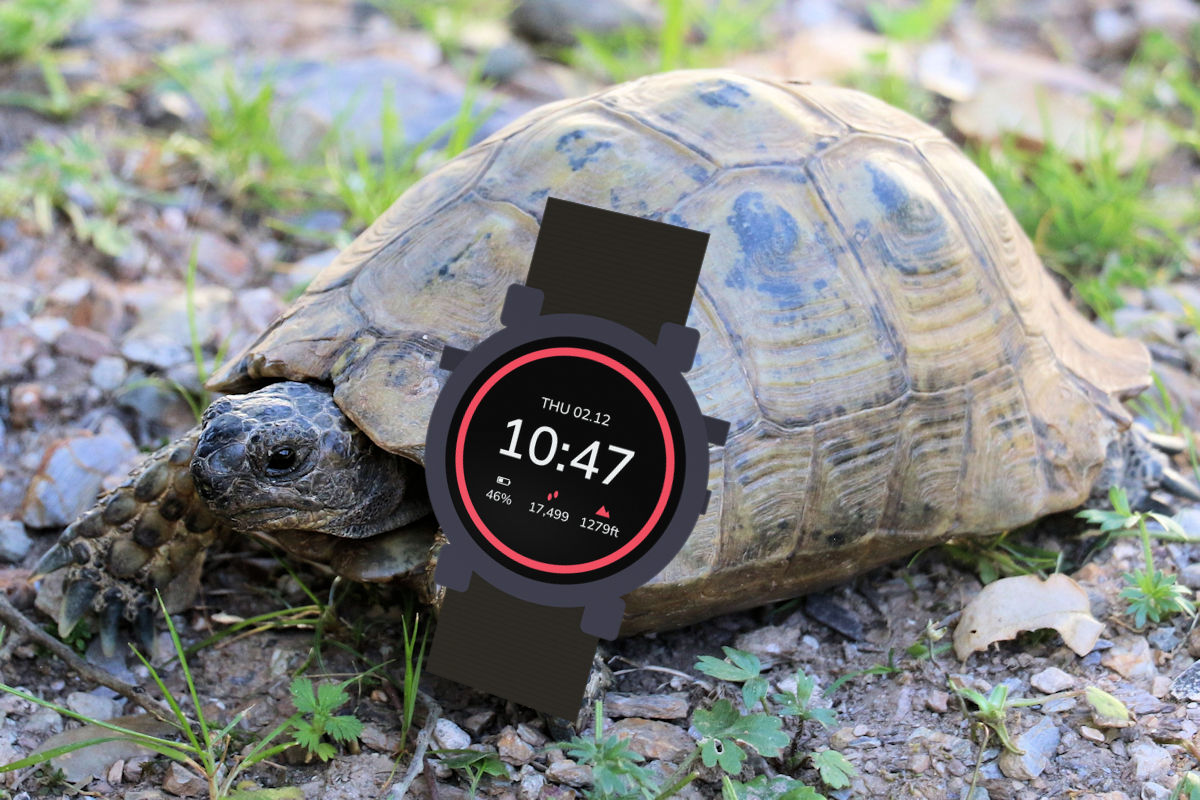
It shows 10h47
